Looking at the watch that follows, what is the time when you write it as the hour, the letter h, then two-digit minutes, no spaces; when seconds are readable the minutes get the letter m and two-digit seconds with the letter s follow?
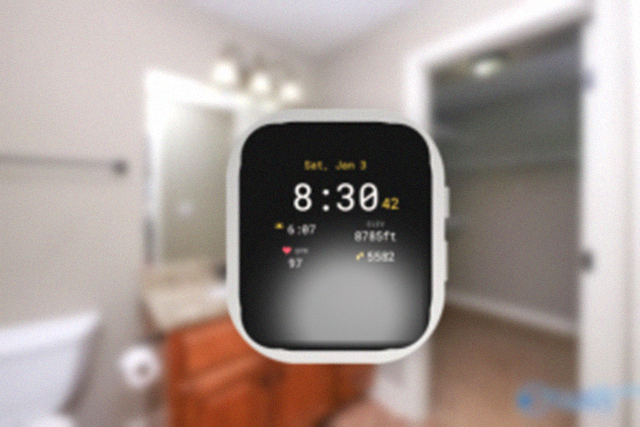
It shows 8h30
